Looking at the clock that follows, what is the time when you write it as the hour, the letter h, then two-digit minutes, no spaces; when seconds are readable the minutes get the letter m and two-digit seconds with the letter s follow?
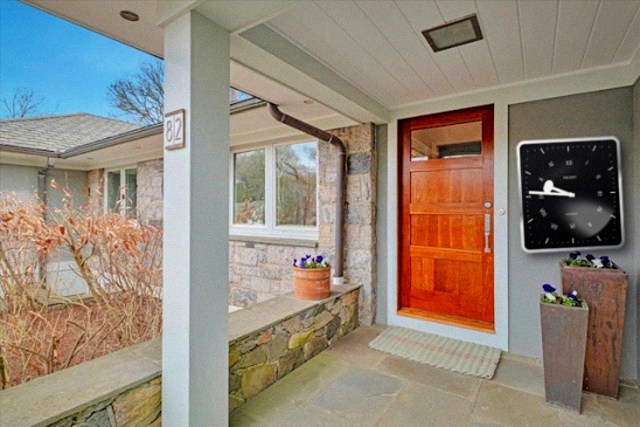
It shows 9h46
